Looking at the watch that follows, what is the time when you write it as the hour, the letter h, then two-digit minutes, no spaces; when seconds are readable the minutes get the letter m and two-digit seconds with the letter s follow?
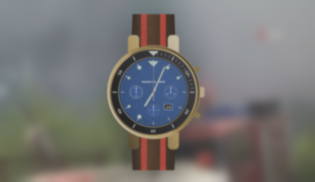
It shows 7h04
